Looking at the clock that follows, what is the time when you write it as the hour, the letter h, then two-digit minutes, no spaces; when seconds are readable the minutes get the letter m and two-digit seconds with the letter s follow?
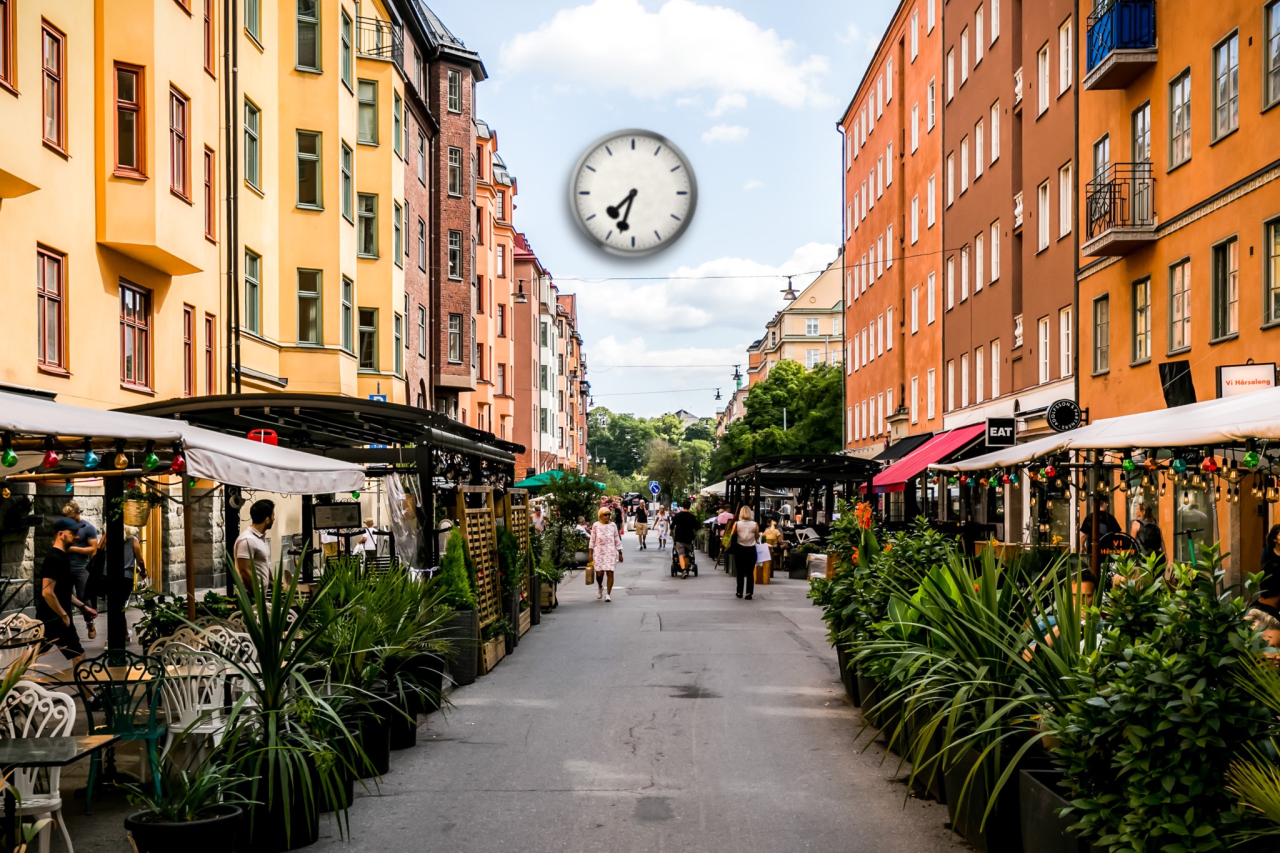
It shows 7h33
